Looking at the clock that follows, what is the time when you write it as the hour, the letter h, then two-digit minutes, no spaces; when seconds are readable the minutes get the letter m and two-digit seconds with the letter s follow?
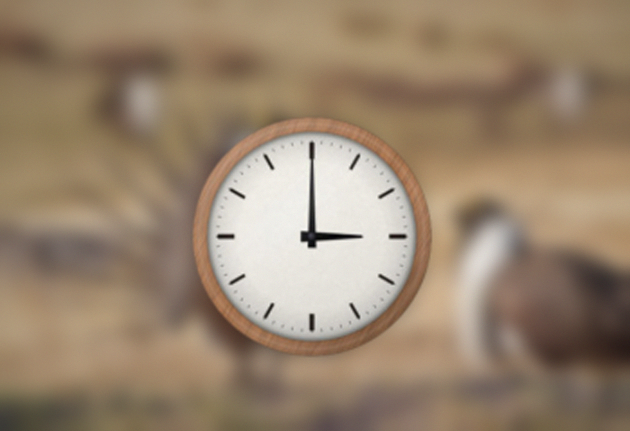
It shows 3h00
